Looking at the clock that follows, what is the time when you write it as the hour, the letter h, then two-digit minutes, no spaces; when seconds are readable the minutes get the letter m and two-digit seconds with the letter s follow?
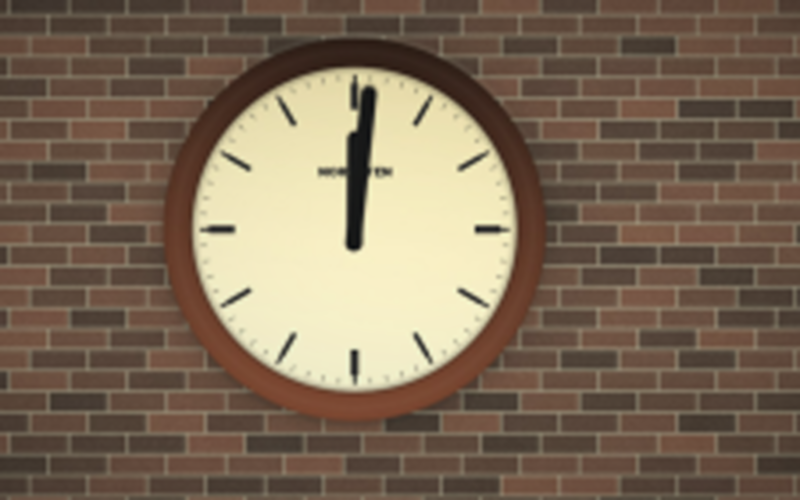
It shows 12h01
